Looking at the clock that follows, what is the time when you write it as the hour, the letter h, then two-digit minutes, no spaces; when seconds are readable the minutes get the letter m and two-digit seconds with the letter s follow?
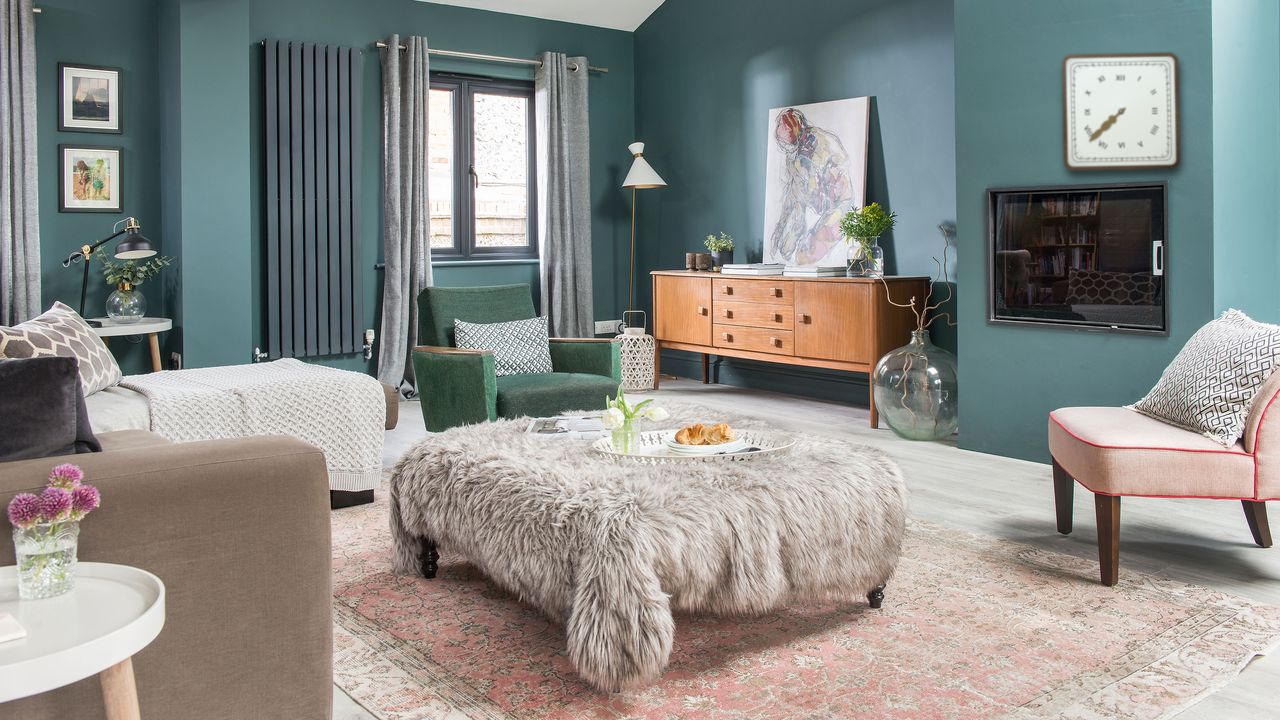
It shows 7h38
